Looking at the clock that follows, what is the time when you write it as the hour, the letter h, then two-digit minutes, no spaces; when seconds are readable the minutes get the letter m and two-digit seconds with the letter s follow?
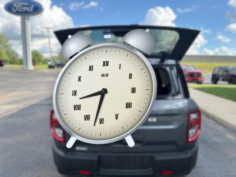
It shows 8h32
